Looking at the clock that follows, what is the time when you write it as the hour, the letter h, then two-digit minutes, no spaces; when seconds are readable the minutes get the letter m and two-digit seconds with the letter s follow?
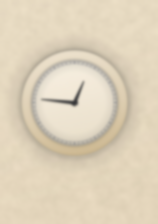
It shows 12h46
